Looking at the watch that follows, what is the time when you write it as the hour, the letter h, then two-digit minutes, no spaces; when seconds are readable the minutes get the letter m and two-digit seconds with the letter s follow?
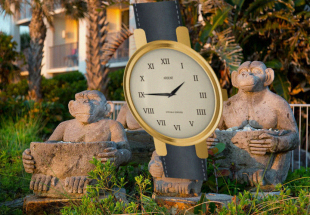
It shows 1h45
